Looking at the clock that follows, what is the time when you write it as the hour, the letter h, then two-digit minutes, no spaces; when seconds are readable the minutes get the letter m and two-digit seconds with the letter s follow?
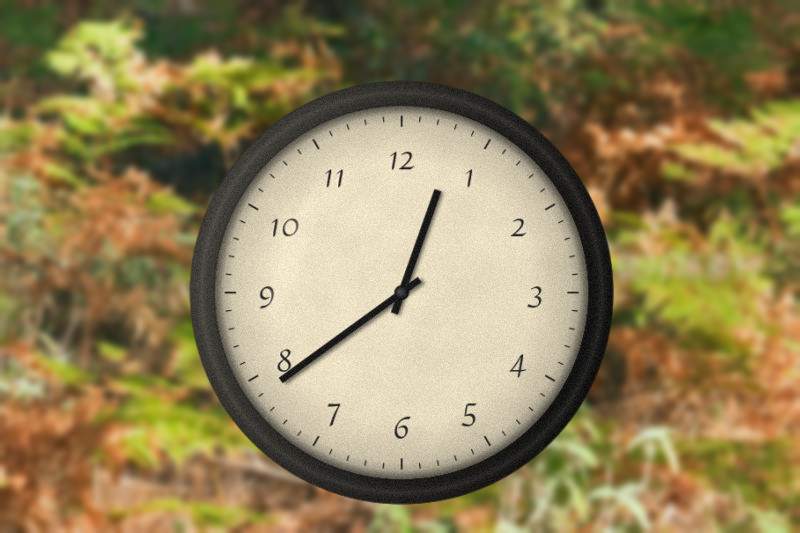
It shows 12h39
